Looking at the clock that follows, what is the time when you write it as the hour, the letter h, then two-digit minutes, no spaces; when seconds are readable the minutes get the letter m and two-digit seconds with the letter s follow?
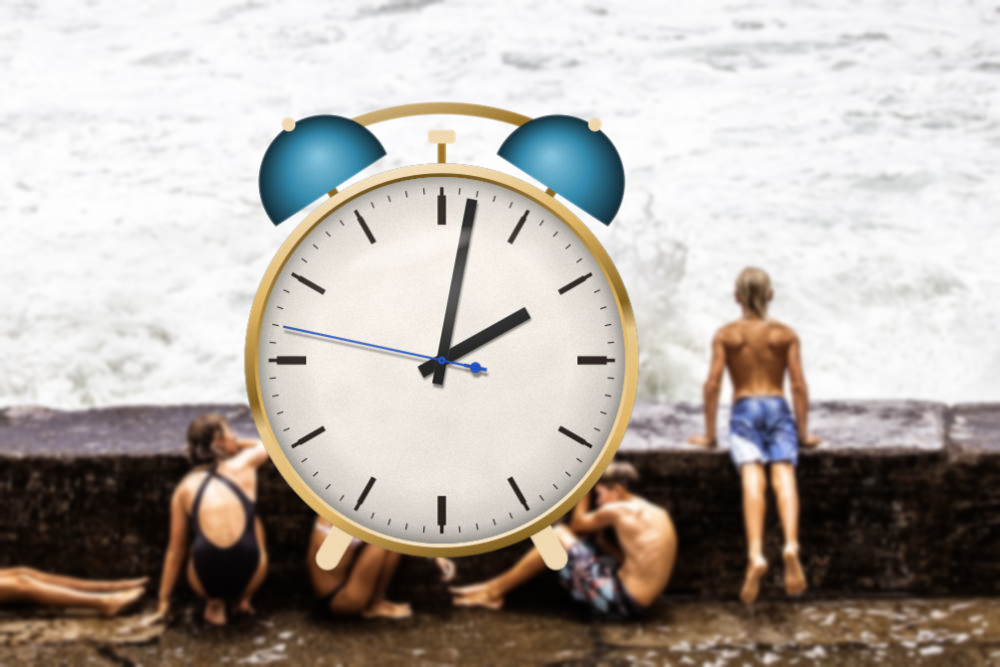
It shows 2h01m47s
